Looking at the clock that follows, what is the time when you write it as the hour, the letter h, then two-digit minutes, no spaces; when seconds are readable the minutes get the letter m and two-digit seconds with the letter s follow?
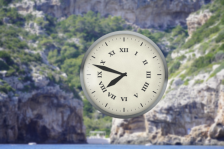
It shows 7h48
